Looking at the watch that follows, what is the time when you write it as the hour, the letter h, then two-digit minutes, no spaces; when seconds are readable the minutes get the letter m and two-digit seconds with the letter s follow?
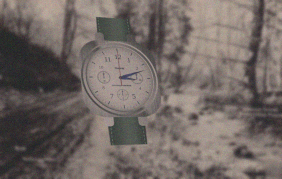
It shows 3h12
